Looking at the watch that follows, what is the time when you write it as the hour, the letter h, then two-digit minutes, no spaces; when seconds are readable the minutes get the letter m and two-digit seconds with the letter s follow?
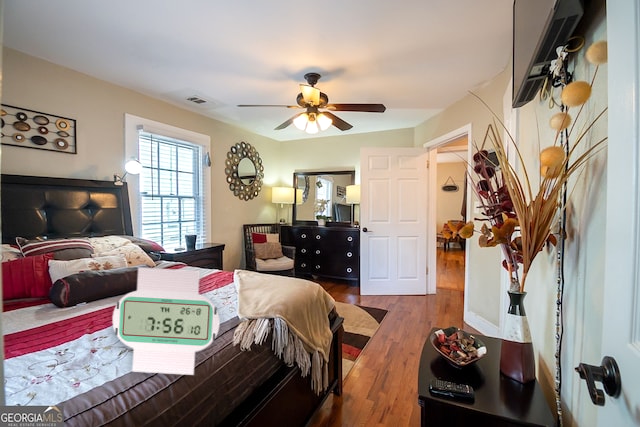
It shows 7h56m10s
